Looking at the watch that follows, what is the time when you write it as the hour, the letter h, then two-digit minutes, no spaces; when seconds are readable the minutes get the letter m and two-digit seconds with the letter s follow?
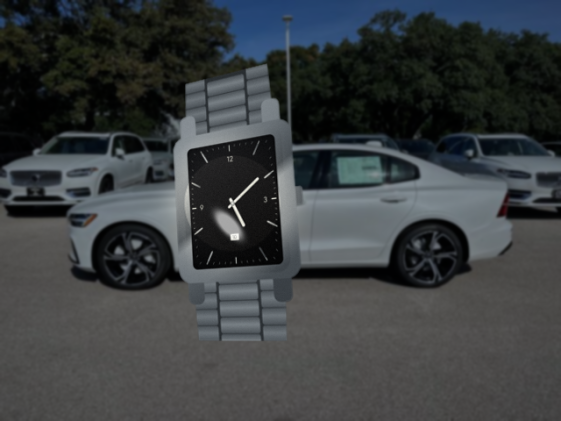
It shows 5h09
